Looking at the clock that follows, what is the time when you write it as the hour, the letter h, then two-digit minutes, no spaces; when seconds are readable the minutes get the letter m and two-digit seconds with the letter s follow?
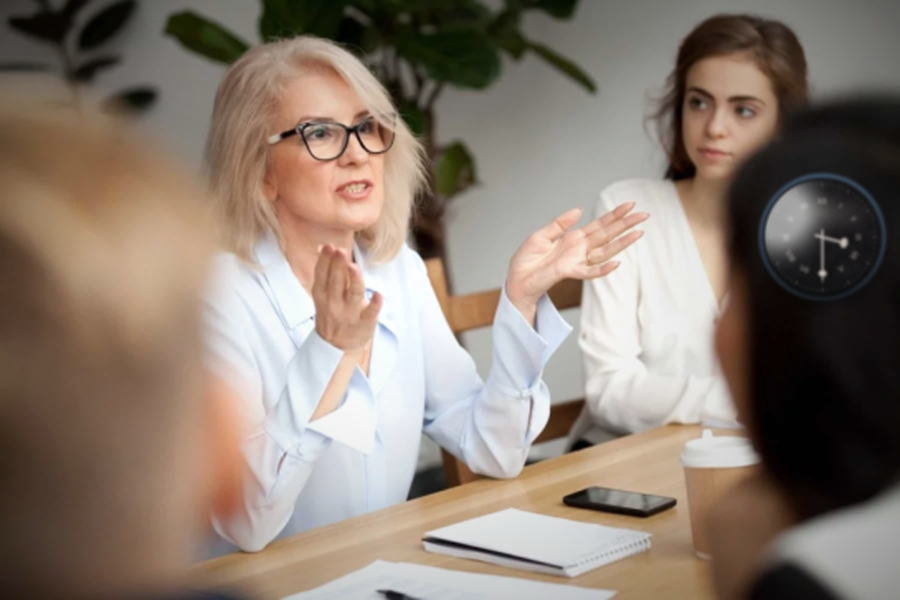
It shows 3h30
